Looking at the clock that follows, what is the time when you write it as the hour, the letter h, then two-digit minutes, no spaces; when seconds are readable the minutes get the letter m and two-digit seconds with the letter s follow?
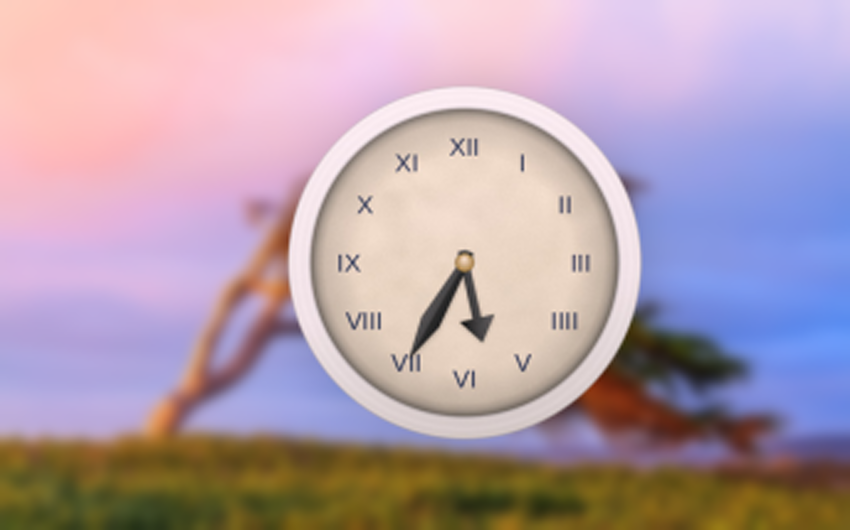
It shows 5h35
